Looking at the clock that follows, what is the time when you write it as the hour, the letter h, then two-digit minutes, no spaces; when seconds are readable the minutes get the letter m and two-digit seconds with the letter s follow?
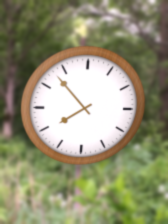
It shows 7h53
